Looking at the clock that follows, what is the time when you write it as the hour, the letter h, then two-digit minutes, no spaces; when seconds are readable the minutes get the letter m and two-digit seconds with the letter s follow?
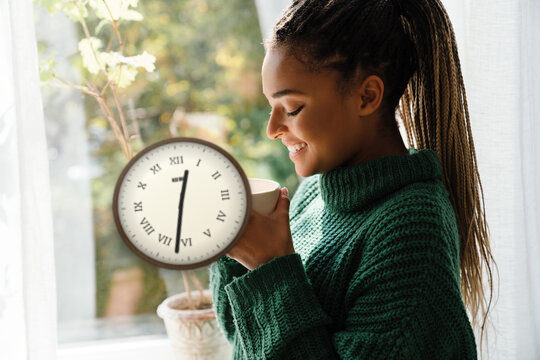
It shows 12h32
